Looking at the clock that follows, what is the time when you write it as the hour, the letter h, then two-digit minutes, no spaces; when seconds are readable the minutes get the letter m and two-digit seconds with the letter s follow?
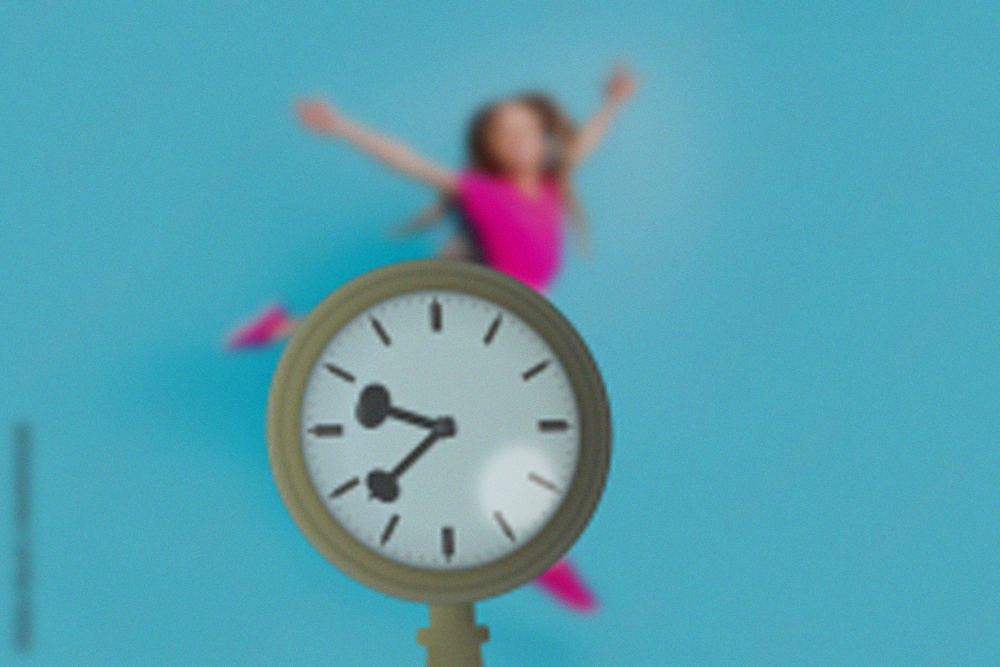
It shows 9h38
